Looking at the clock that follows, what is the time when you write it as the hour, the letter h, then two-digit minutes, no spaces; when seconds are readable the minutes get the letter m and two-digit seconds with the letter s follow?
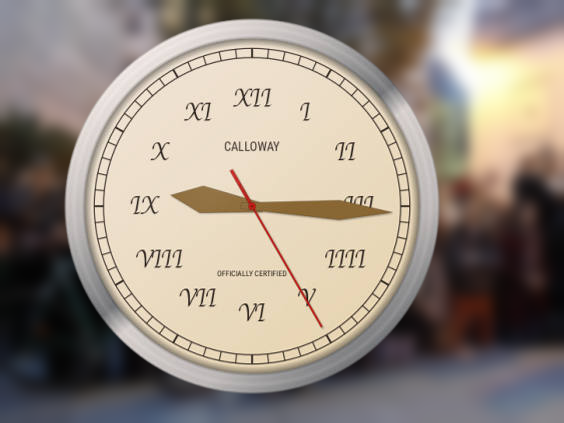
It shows 9h15m25s
